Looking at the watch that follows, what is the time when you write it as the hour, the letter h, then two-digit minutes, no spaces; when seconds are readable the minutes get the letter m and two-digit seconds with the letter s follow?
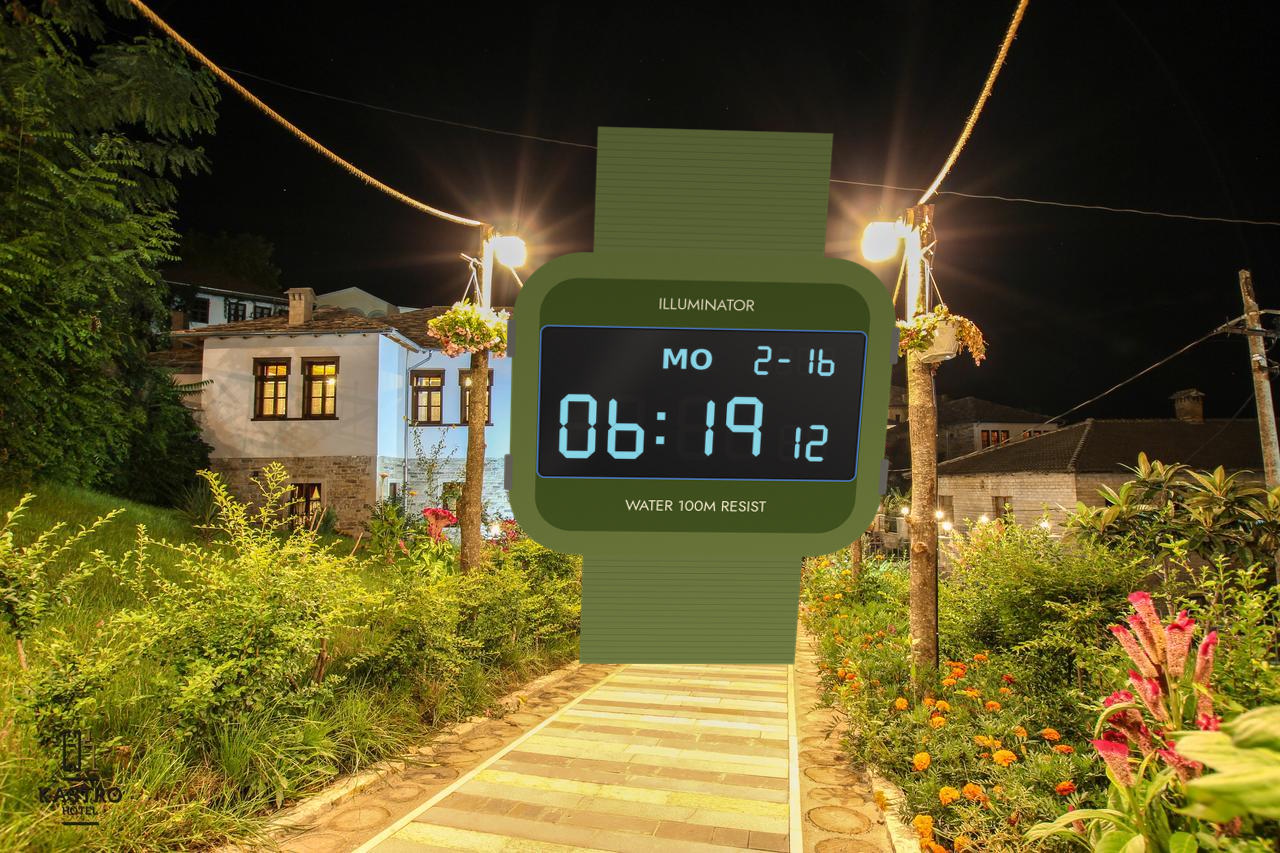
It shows 6h19m12s
